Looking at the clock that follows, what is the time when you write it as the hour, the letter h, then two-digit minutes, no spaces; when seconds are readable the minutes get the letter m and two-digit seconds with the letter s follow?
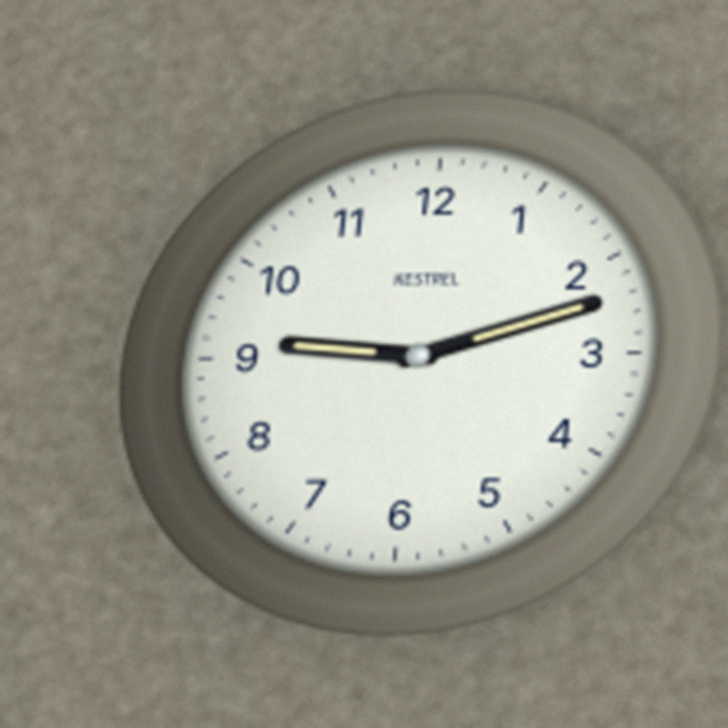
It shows 9h12
